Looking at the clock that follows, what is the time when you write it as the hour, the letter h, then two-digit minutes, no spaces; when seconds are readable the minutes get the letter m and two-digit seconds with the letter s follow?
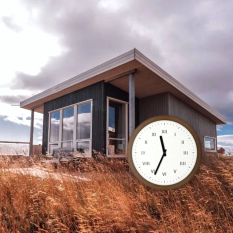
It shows 11h34
